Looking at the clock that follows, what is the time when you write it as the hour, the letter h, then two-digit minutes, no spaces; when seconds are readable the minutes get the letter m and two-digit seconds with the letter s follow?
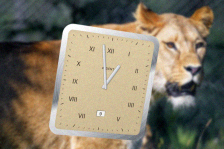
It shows 12h58
